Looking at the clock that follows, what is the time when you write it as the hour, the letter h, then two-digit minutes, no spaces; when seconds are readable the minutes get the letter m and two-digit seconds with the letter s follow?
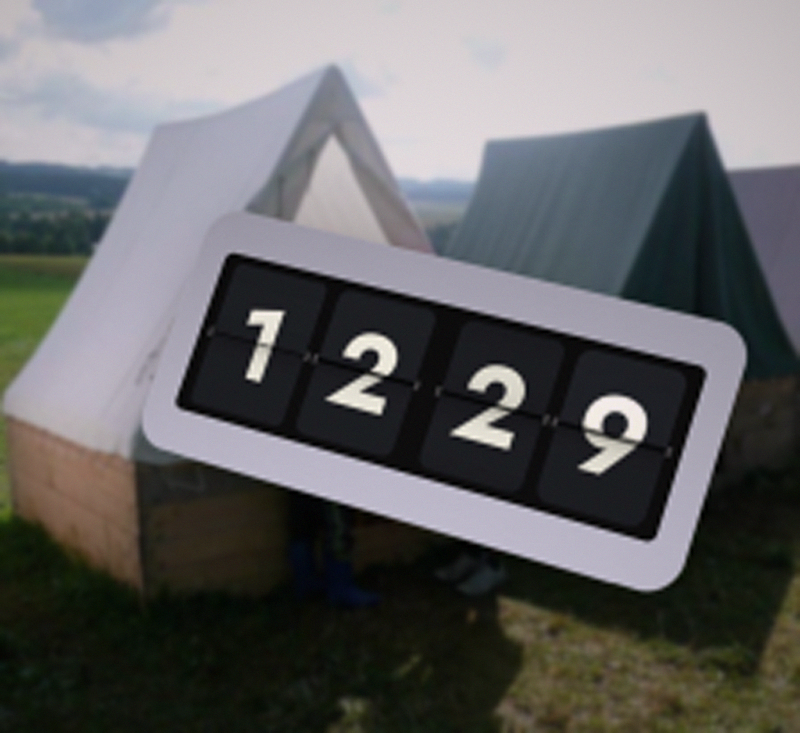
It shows 12h29
